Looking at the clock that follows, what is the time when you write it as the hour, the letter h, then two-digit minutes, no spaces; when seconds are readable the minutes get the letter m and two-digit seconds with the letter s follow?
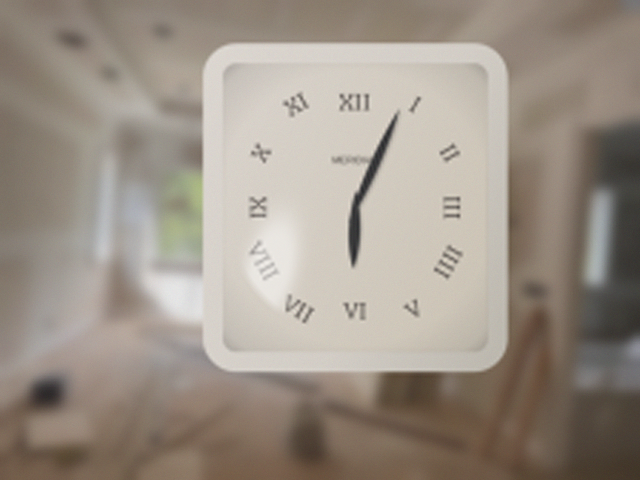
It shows 6h04
